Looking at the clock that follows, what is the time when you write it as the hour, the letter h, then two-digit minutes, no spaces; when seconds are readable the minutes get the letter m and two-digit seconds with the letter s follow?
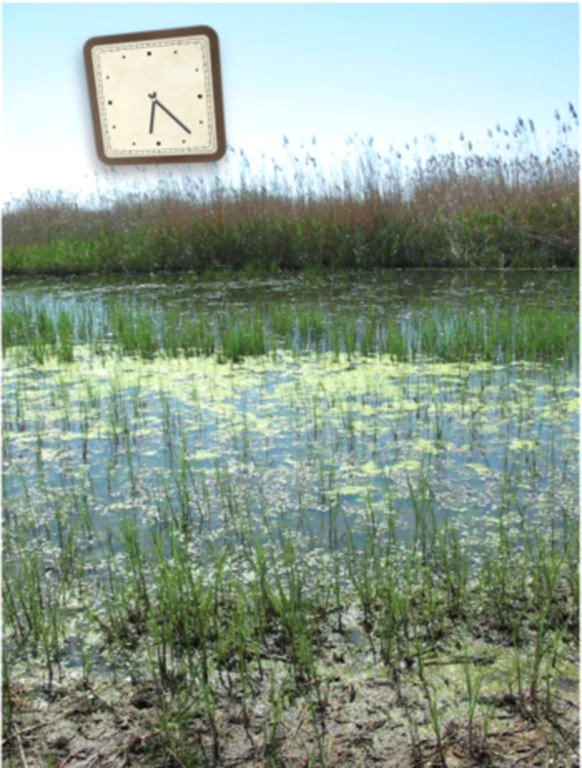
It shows 6h23
